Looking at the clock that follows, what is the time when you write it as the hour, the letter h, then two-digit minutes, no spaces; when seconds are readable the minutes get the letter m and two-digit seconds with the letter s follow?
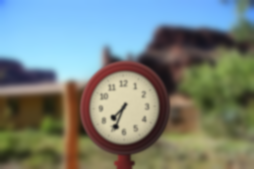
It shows 7h34
